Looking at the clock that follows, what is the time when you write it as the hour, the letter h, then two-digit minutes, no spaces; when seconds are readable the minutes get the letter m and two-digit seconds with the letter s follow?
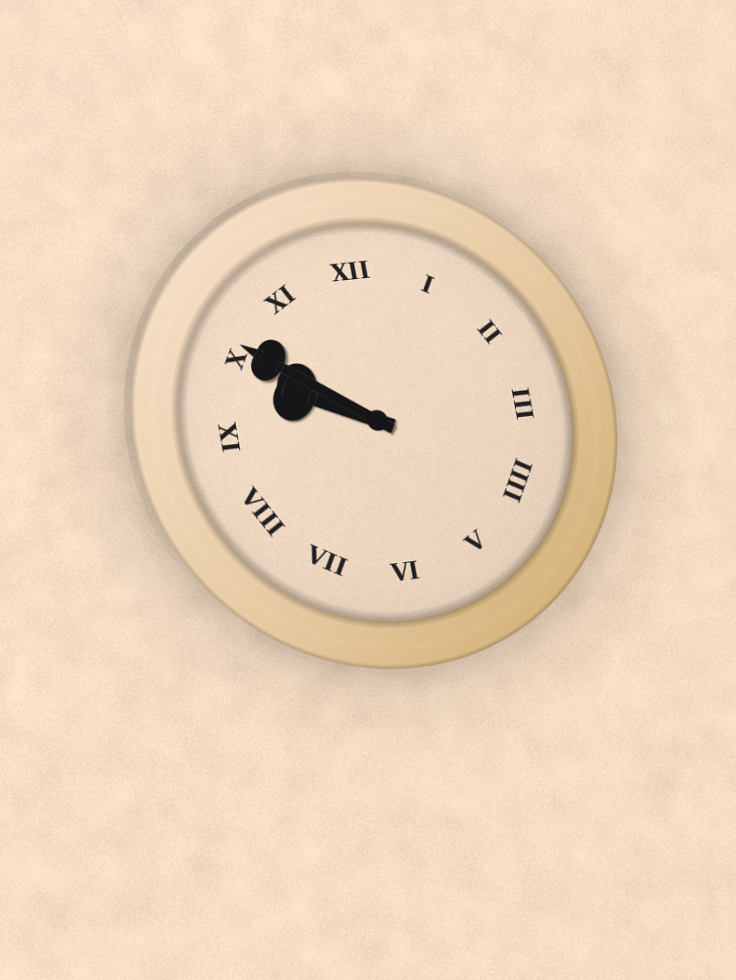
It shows 9h51
